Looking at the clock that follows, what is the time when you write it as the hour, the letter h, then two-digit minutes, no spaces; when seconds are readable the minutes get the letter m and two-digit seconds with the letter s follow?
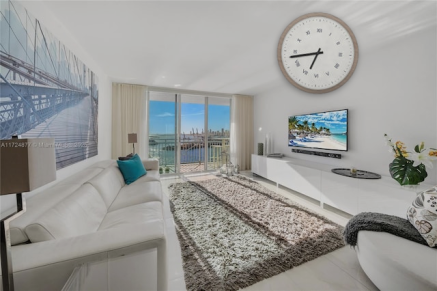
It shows 6h43
